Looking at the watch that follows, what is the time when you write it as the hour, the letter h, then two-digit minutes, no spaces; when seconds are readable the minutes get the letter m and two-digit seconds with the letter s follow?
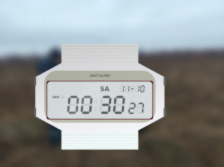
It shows 0h30m27s
